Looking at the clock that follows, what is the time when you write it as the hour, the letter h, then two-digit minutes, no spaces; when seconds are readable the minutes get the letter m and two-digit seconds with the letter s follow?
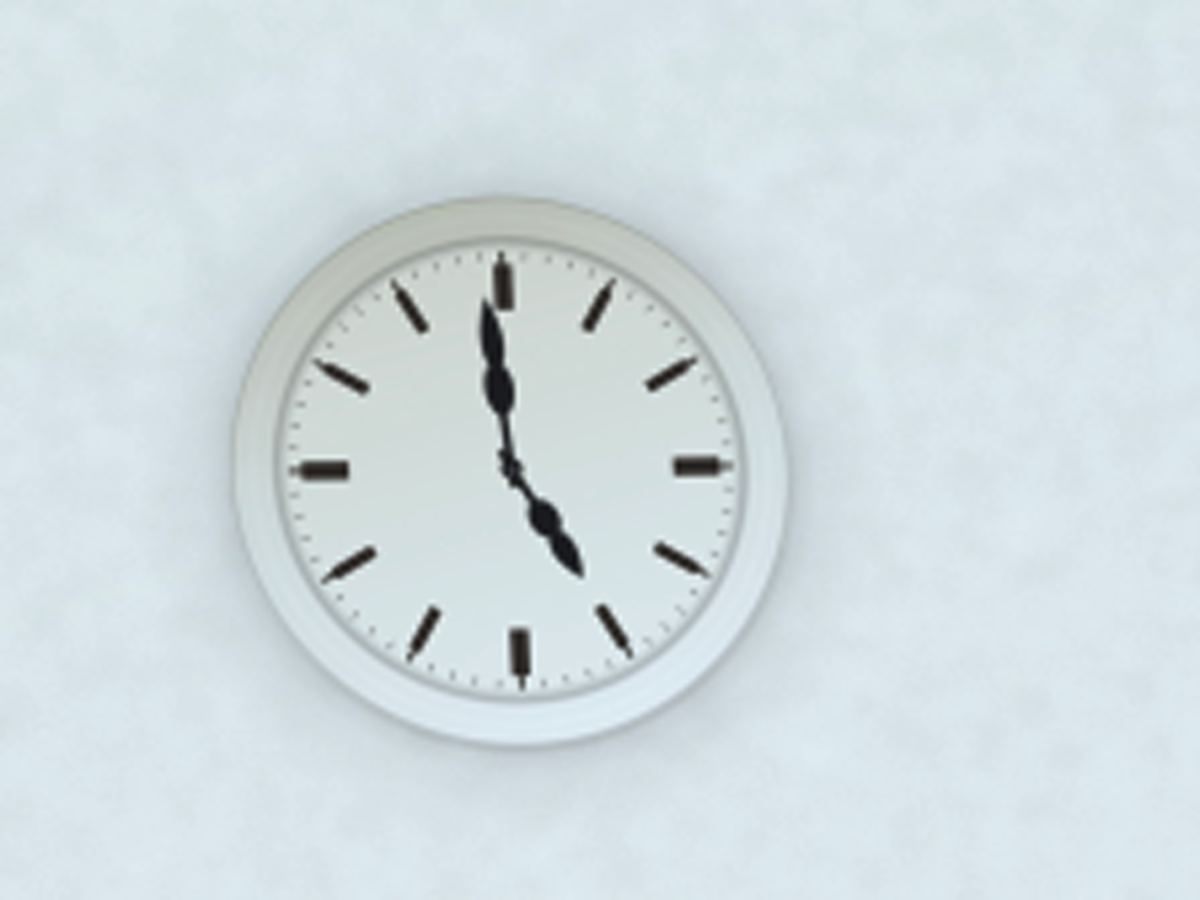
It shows 4h59
